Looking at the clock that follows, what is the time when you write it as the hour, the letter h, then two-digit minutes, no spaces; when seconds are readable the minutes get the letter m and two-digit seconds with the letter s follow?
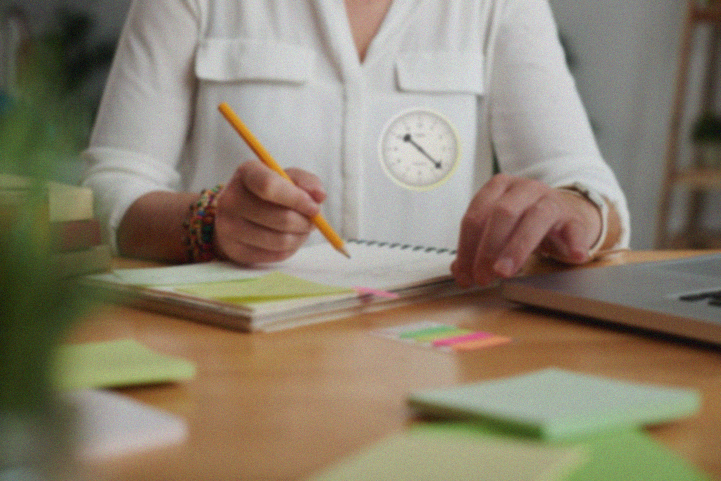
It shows 10h22
